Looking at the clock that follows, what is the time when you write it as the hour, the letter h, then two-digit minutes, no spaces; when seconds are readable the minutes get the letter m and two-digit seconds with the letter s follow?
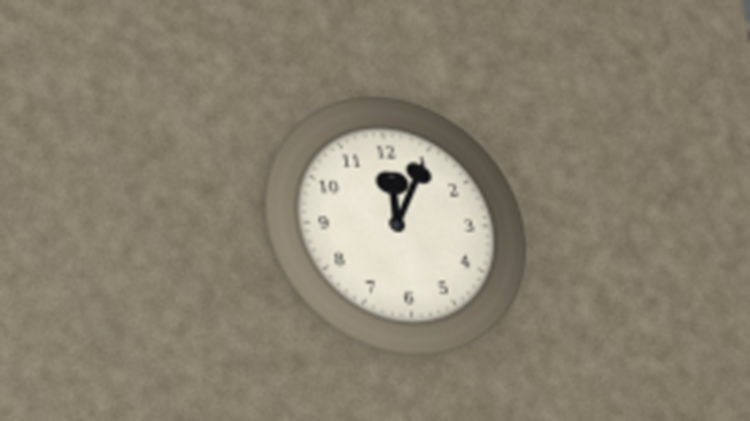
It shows 12h05
